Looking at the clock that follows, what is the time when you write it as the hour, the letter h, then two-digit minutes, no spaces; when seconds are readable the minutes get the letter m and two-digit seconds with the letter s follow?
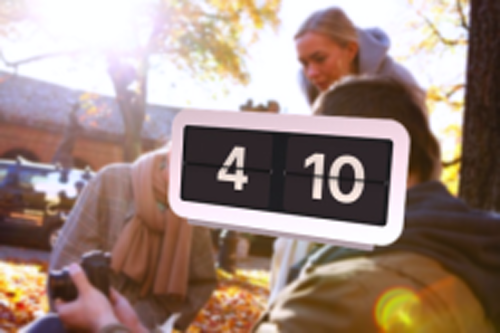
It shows 4h10
